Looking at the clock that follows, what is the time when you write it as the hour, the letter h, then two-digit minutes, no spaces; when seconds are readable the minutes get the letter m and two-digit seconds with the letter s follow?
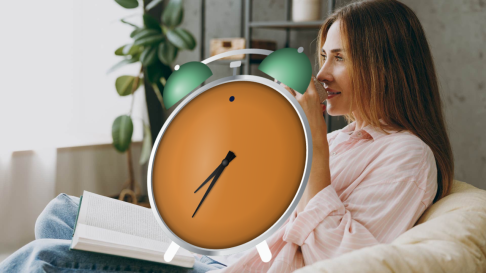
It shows 7h35
